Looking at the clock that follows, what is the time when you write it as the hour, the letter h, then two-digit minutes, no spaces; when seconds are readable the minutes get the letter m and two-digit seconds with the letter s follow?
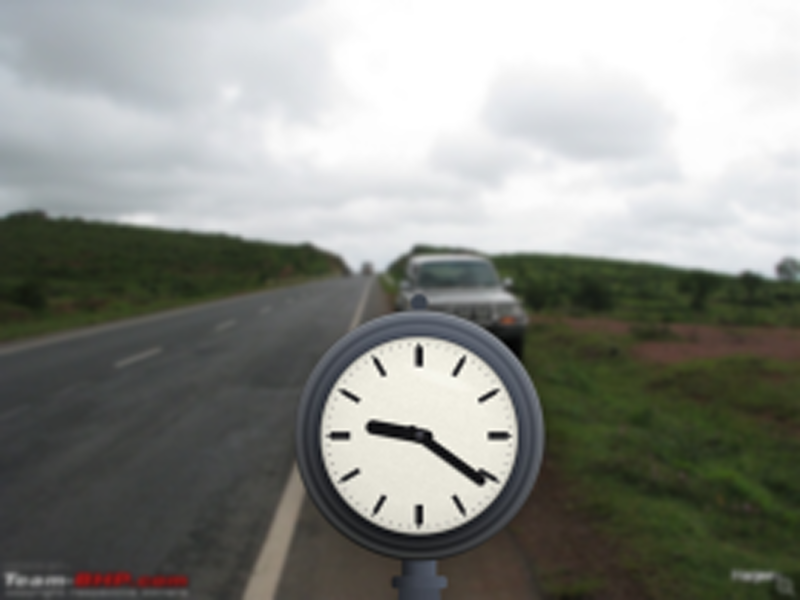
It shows 9h21
